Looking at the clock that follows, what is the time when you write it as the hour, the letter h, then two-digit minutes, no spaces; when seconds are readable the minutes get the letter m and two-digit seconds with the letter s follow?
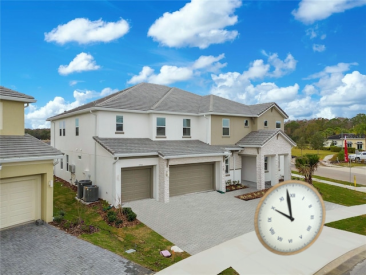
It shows 9h58
